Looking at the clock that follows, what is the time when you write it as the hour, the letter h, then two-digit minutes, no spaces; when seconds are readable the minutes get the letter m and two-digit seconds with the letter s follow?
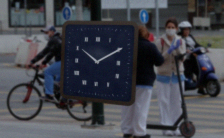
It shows 10h10
